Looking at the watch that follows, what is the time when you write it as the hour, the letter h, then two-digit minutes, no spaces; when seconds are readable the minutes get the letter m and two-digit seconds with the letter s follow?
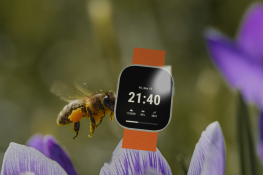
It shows 21h40
